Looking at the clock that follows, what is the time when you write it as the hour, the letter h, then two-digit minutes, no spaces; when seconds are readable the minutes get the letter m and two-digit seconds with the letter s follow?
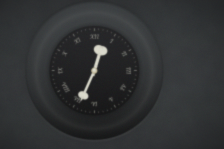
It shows 12h34
